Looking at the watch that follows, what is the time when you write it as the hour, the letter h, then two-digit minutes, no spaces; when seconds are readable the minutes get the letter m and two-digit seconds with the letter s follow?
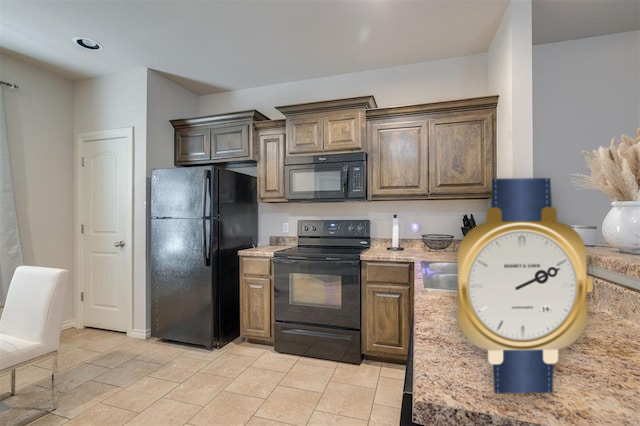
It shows 2h11
